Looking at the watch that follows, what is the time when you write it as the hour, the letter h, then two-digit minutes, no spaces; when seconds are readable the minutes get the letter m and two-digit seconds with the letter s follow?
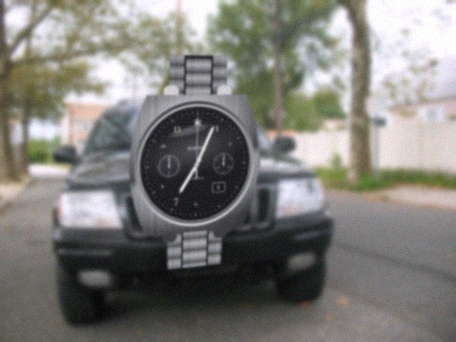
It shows 7h04
